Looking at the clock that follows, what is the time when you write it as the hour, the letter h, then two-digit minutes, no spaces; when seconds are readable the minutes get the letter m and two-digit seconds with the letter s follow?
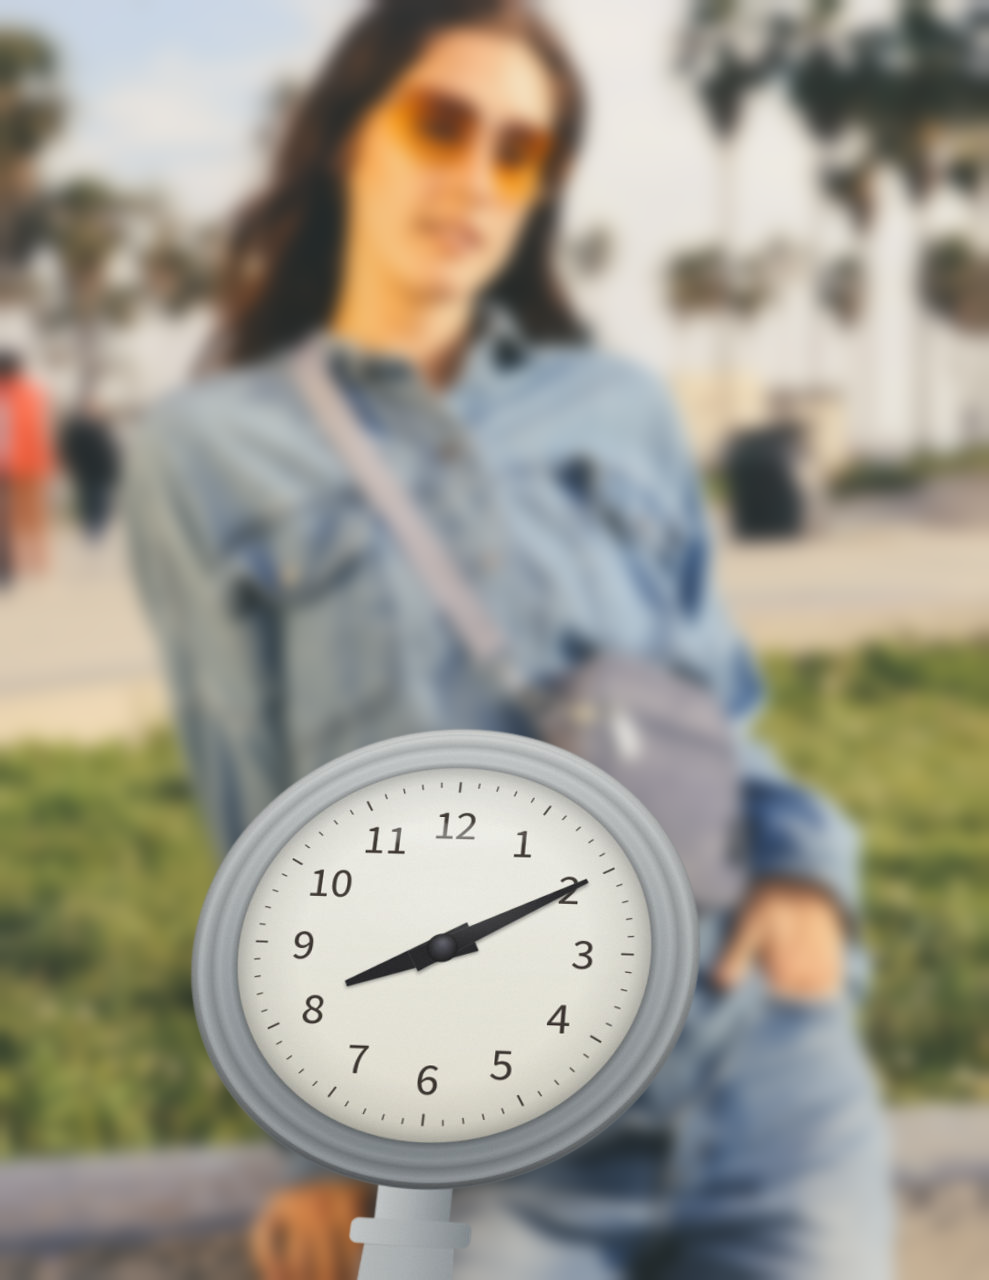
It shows 8h10
